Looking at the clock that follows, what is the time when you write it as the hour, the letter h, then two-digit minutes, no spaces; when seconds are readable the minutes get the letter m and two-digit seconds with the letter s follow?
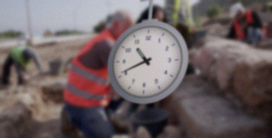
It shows 10h41
